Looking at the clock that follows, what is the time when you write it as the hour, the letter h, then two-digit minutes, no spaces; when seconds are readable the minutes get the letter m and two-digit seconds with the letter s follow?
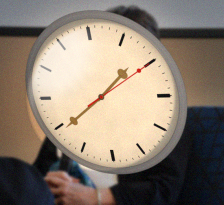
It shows 1h39m10s
